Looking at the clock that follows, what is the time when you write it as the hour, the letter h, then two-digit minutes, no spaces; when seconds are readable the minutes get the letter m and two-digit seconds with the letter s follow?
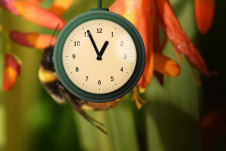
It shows 12h56
